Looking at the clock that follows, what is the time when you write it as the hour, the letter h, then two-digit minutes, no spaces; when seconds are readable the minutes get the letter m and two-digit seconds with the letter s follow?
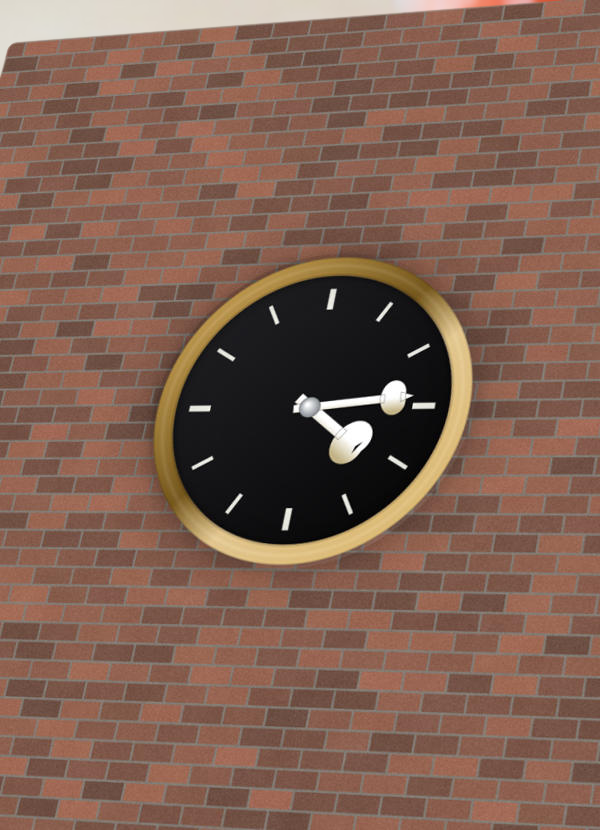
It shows 4h14
